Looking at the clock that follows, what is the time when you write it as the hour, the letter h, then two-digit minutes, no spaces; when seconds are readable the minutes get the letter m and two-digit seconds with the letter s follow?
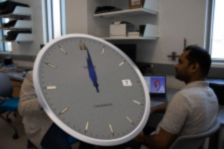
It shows 12h01
